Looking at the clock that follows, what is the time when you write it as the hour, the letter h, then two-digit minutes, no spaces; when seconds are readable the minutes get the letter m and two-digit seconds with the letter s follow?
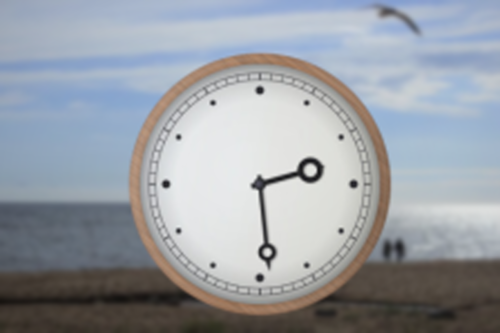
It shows 2h29
